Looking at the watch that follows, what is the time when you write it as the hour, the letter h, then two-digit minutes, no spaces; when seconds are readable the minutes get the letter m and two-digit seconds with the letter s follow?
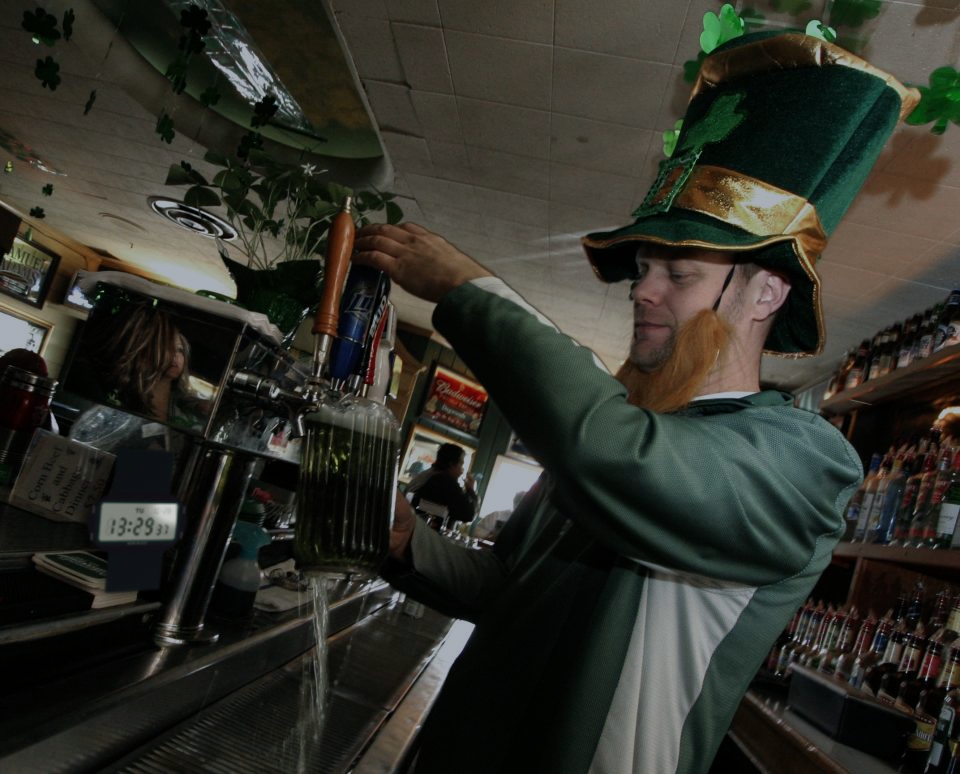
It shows 13h29m37s
